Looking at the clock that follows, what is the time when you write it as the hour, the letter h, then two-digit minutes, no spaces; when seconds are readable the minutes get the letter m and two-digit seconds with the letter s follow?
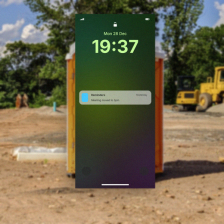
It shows 19h37
